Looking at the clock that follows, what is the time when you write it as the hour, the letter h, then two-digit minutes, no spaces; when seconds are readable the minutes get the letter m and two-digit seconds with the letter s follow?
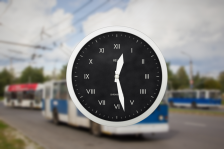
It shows 12h28
